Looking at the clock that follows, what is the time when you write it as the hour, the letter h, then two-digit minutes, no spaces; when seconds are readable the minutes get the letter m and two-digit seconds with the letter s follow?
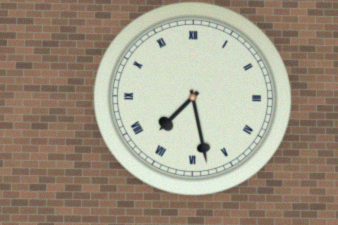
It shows 7h28
